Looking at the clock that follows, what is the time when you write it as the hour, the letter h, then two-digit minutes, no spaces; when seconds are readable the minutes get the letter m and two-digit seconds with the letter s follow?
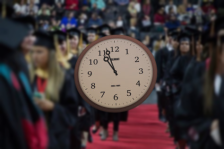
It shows 10h57
